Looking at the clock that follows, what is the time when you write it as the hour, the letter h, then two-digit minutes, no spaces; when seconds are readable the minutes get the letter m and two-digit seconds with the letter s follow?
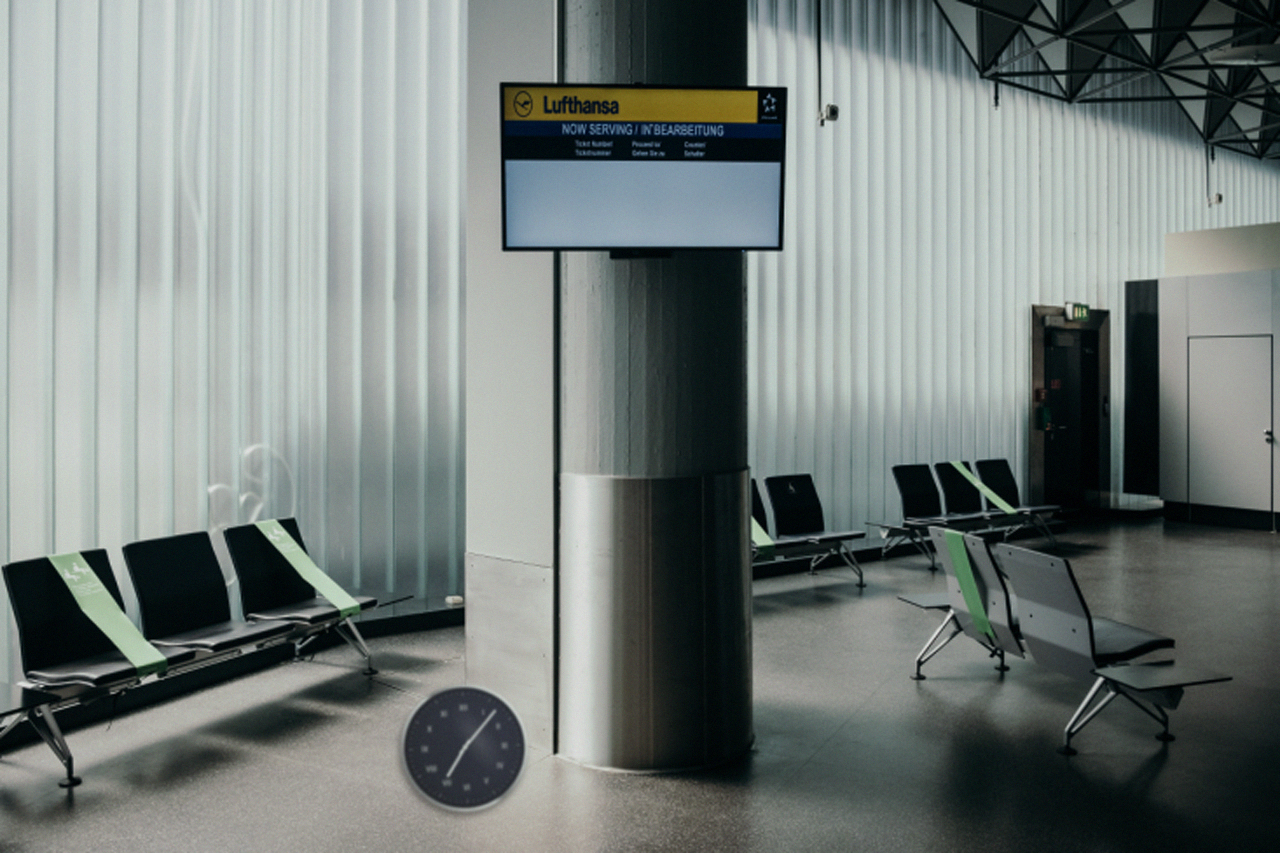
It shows 7h07
